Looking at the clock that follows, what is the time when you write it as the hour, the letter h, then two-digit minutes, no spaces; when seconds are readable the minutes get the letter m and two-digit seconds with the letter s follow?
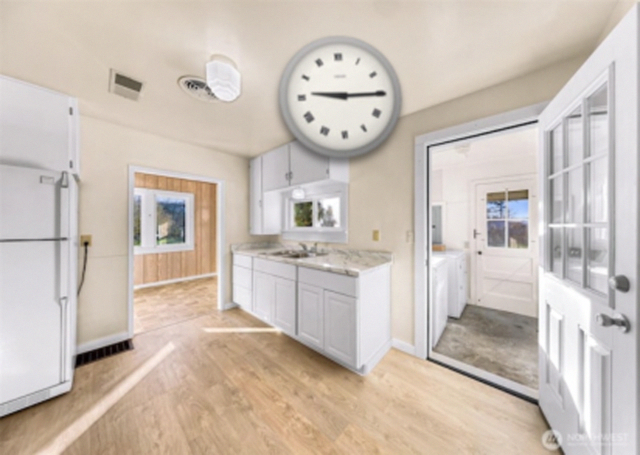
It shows 9h15
